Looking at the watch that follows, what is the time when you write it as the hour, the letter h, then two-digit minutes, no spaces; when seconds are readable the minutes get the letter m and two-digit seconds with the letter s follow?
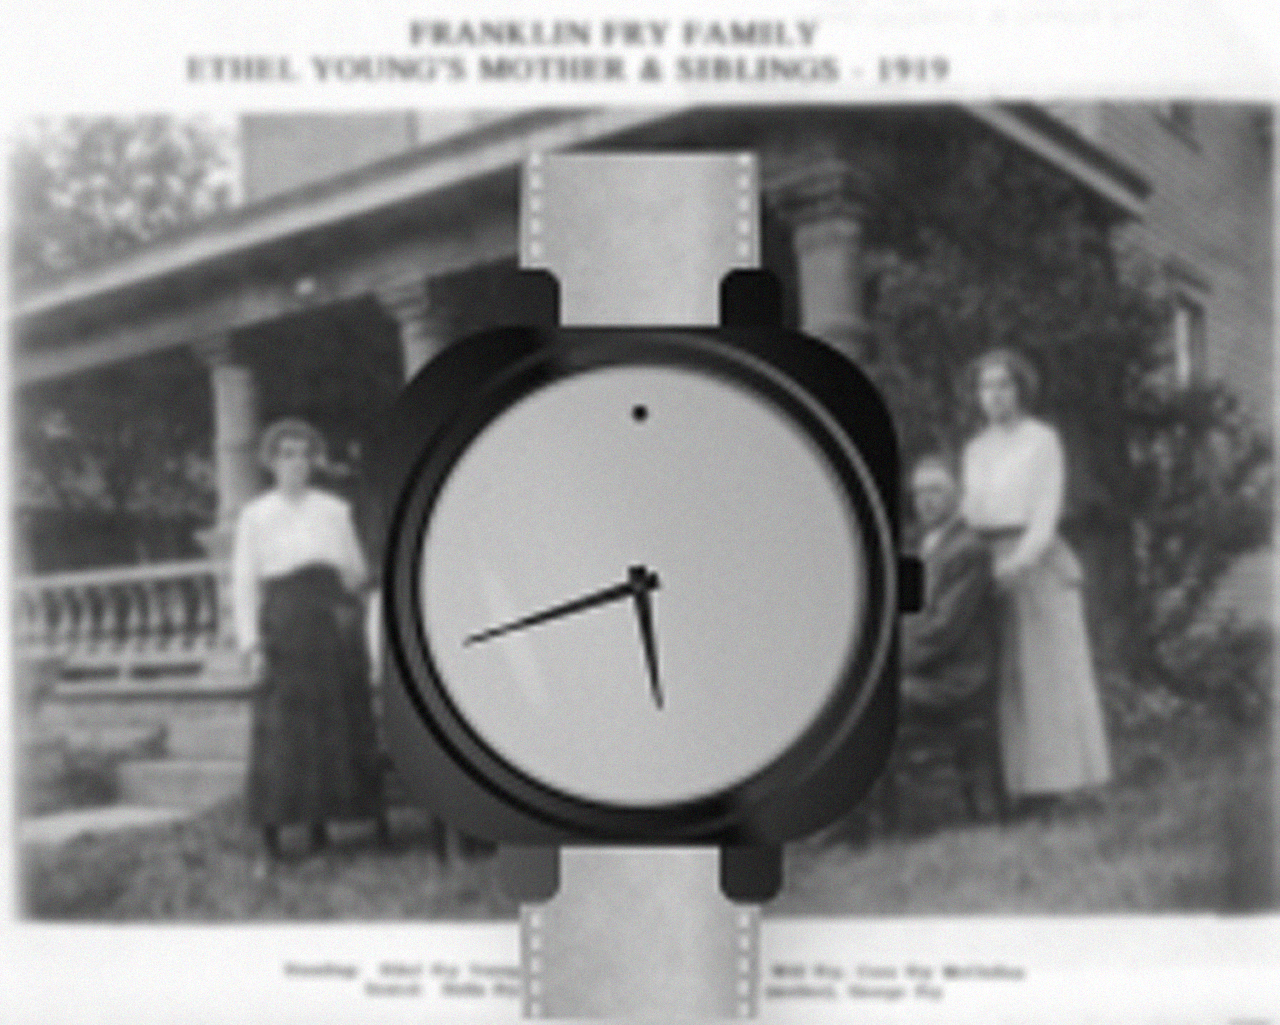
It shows 5h42
